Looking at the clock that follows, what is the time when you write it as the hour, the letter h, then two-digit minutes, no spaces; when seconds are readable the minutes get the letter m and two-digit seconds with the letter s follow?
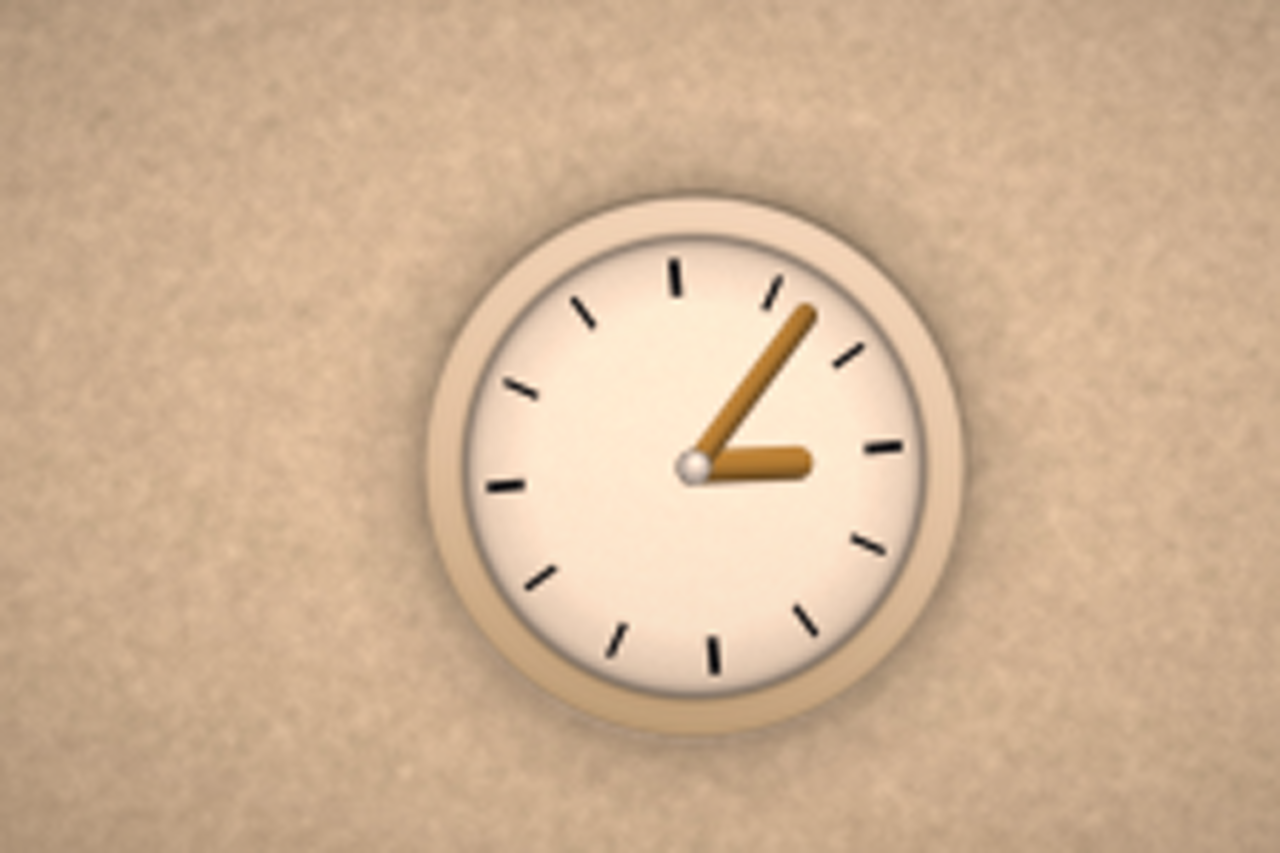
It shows 3h07
